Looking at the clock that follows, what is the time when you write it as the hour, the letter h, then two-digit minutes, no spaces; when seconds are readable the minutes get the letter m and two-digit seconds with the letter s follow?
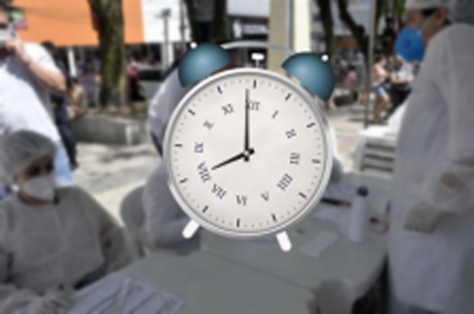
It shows 7h59
